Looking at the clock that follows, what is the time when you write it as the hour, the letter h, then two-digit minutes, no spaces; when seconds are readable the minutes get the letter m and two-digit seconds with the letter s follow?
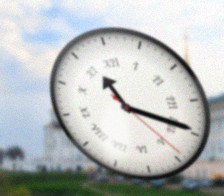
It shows 11h19m24s
